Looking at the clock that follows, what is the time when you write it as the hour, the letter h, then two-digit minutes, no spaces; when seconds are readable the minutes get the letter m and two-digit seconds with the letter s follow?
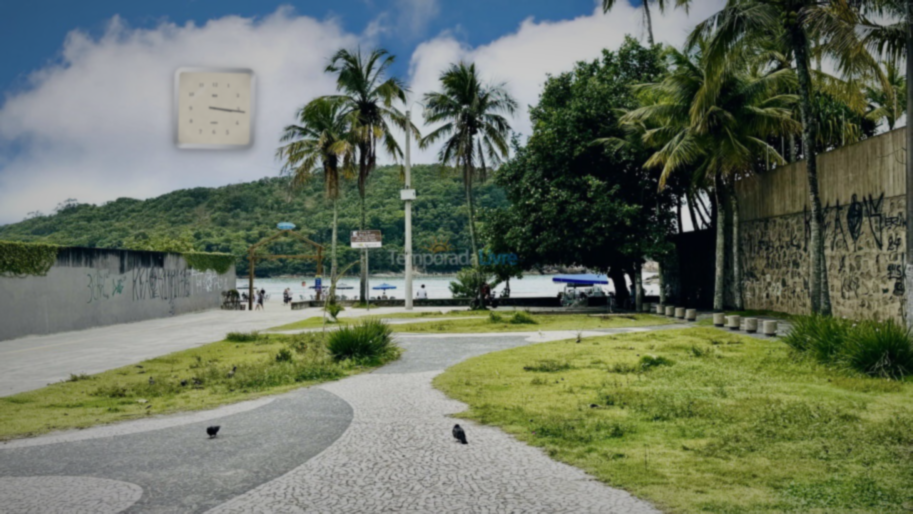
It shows 3h16
